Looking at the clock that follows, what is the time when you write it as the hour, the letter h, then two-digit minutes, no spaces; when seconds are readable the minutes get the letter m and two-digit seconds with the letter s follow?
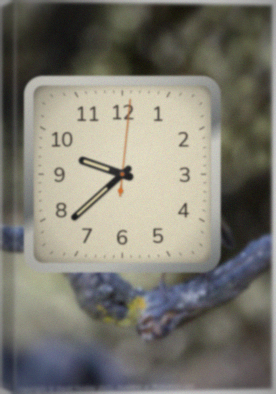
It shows 9h38m01s
